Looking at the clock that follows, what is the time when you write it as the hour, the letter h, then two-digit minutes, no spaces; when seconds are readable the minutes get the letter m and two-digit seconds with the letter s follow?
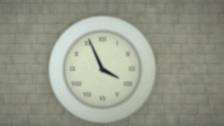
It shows 3h56
